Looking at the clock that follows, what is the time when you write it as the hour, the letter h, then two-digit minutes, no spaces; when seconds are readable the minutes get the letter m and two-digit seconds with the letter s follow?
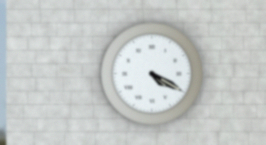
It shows 4h20
